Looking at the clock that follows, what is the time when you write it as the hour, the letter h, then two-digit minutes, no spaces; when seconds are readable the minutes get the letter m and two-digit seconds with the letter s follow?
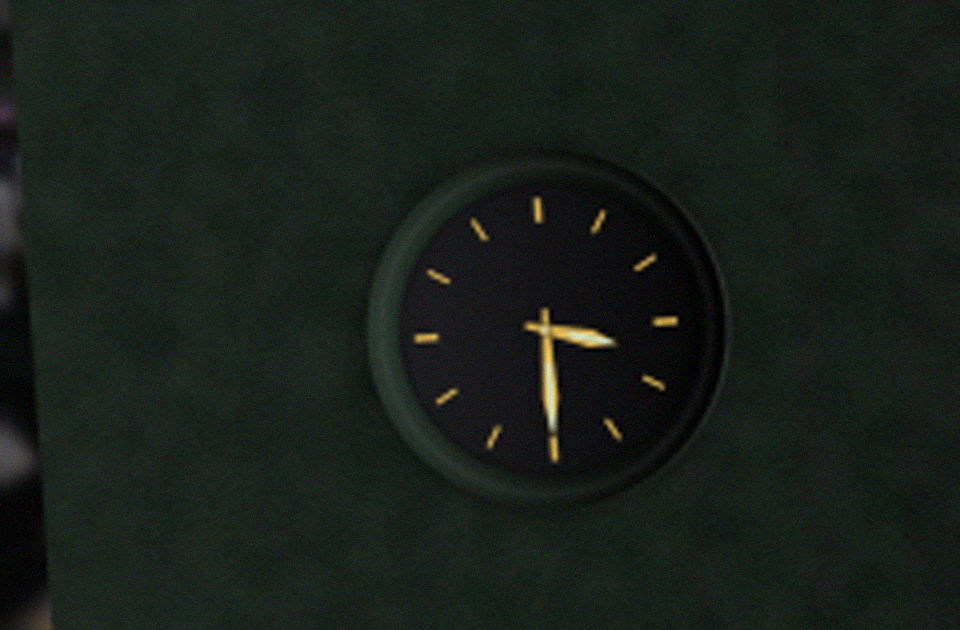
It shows 3h30
